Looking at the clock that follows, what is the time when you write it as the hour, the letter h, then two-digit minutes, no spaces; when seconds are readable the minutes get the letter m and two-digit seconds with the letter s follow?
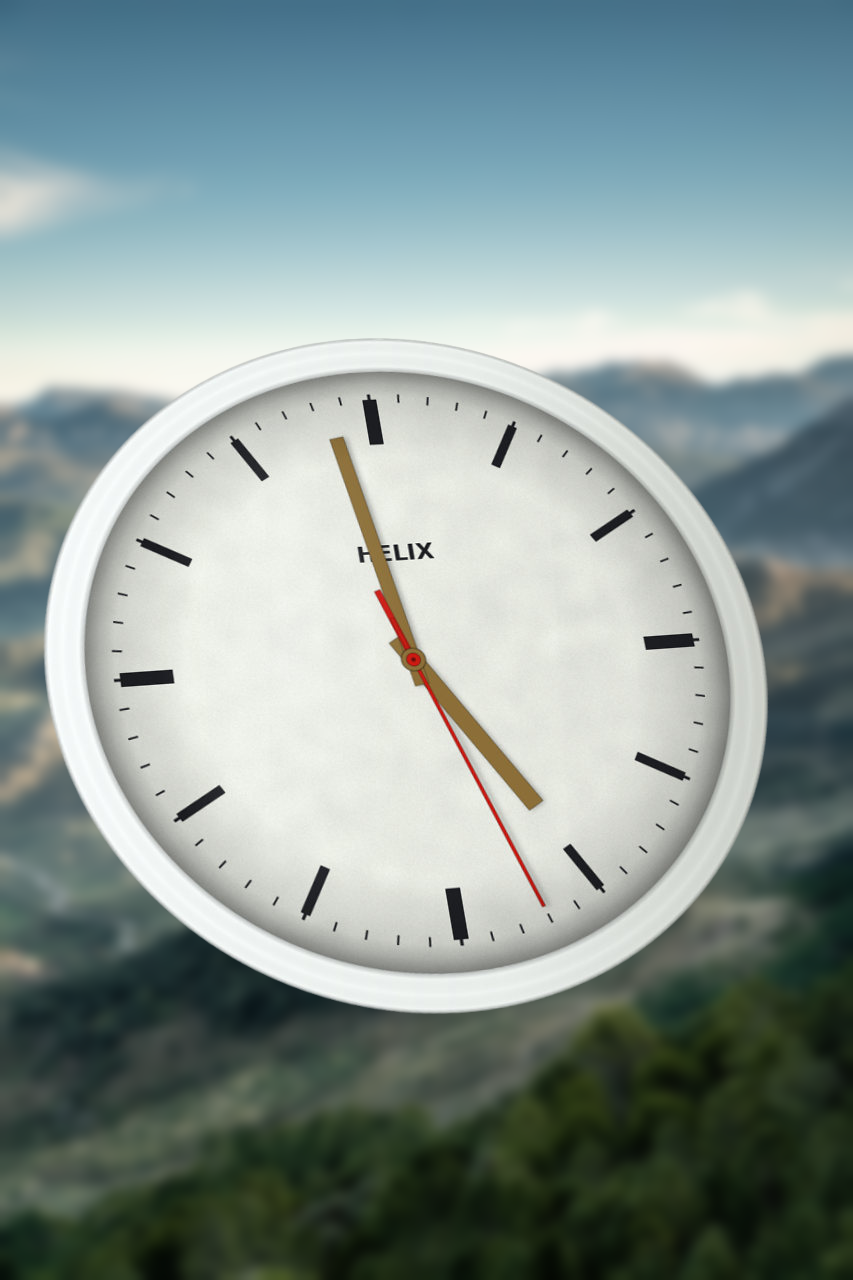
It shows 4h58m27s
